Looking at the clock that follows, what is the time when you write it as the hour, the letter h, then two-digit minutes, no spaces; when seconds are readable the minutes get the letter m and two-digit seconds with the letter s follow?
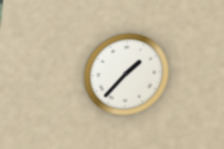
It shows 1h37
